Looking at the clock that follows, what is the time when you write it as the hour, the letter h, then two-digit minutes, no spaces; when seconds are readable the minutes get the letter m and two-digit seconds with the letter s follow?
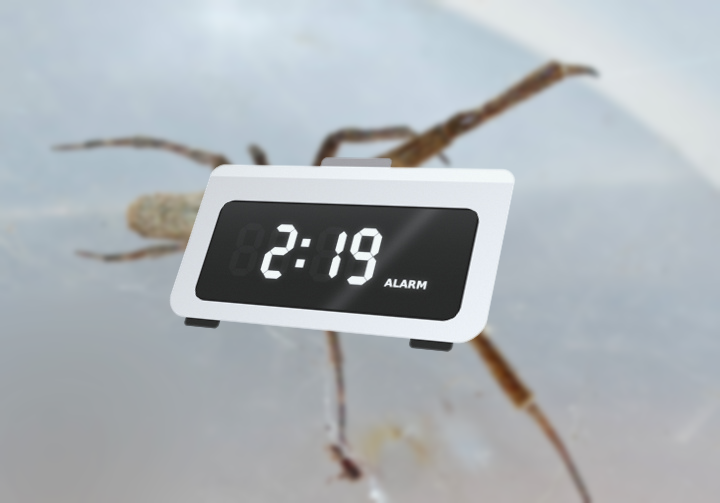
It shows 2h19
